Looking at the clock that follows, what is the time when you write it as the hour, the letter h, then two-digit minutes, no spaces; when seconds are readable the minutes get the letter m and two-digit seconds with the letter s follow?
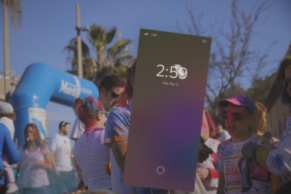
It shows 2h59
